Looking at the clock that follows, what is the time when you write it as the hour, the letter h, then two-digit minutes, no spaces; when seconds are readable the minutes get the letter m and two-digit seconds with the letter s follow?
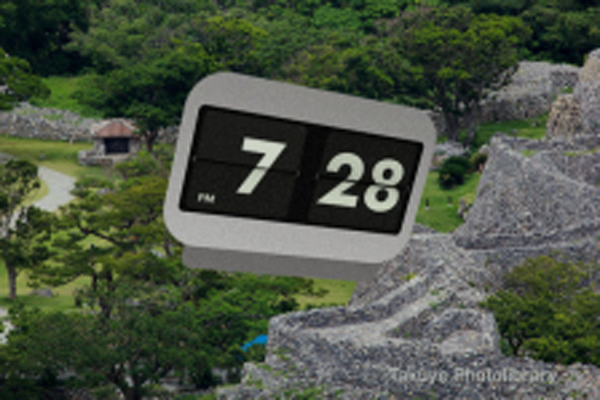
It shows 7h28
